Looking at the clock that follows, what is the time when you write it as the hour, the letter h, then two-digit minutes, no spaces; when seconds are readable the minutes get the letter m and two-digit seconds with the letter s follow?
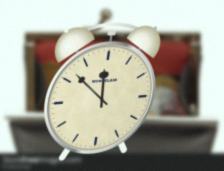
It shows 11h52
